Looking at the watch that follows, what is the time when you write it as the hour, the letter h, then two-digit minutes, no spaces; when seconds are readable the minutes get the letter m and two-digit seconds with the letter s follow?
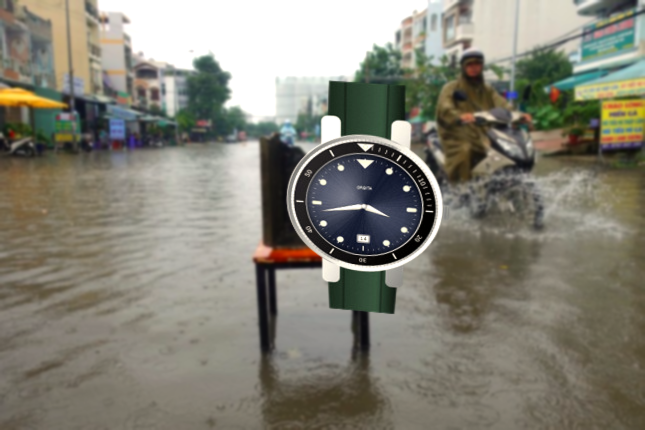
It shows 3h43
